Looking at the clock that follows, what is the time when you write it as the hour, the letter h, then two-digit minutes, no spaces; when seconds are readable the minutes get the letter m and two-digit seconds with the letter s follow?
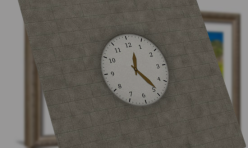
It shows 12h24
